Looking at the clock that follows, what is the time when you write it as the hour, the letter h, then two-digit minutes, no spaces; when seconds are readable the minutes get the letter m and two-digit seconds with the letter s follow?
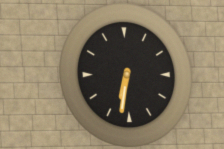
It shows 6h32
